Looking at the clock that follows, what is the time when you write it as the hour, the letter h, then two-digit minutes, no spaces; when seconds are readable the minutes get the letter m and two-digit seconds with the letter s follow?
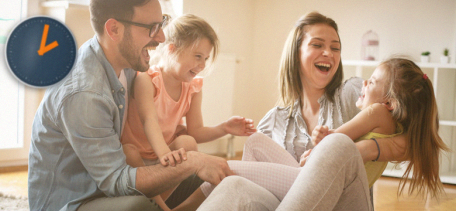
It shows 2h02
